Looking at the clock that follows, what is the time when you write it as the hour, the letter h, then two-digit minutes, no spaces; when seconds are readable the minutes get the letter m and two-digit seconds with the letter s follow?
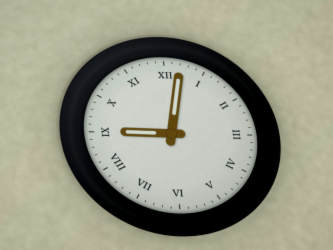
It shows 9h02
